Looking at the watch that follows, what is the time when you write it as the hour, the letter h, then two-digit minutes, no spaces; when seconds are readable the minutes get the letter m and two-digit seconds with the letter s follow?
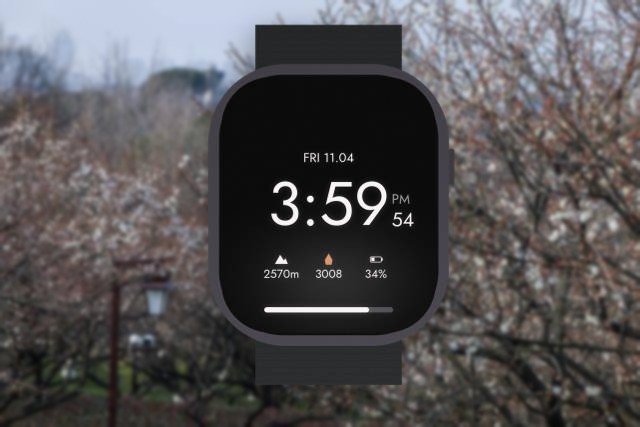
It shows 3h59m54s
